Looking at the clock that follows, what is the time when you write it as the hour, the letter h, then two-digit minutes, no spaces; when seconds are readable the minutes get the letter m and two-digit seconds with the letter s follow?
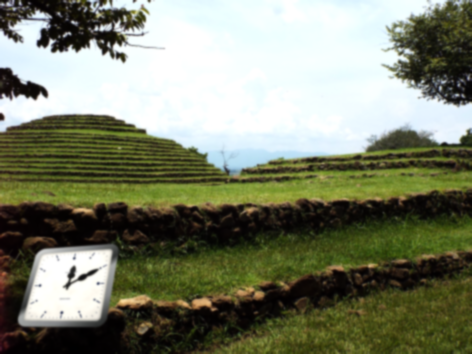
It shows 12h10
